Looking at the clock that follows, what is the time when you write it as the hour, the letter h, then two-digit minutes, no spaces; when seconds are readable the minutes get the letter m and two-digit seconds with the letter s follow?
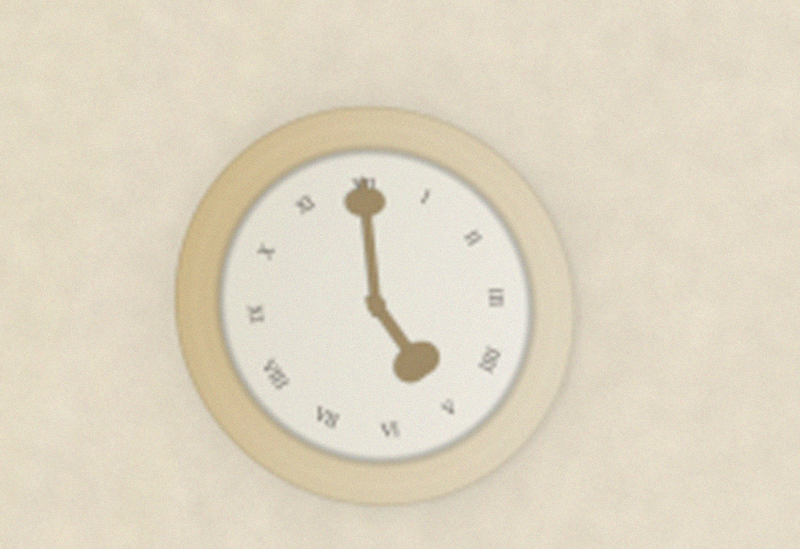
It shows 5h00
